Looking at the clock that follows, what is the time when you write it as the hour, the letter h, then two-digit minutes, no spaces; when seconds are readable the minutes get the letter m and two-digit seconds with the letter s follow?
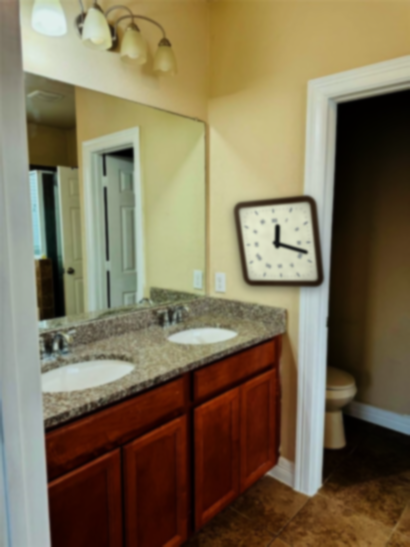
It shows 12h18
